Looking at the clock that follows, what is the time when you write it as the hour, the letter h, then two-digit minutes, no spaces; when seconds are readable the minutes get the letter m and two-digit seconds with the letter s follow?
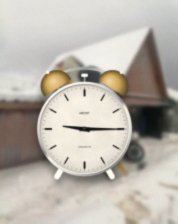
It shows 9h15
